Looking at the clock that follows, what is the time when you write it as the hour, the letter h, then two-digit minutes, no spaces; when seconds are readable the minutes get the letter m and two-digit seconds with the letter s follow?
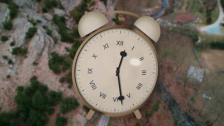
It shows 12h28
